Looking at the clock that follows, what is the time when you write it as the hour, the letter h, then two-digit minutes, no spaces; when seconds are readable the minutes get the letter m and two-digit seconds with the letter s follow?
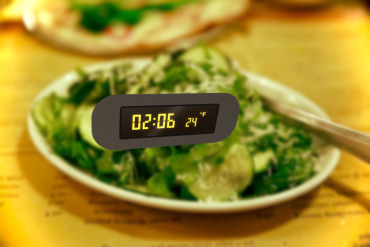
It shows 2h06
